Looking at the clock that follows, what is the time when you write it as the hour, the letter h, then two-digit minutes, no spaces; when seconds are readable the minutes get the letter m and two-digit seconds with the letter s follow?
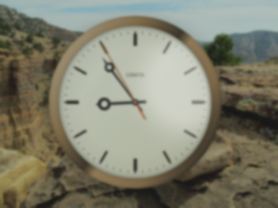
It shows 8h53m55s
